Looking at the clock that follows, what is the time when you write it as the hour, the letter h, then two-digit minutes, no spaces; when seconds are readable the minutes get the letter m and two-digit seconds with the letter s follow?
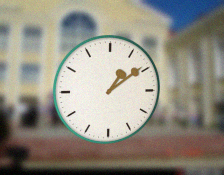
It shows 1h09
